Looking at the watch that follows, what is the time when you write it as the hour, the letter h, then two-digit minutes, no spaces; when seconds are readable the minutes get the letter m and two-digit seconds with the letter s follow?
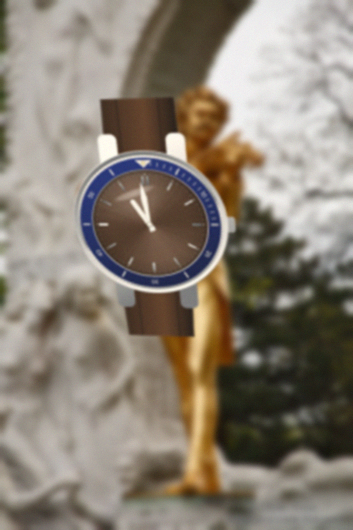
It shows 10h59
